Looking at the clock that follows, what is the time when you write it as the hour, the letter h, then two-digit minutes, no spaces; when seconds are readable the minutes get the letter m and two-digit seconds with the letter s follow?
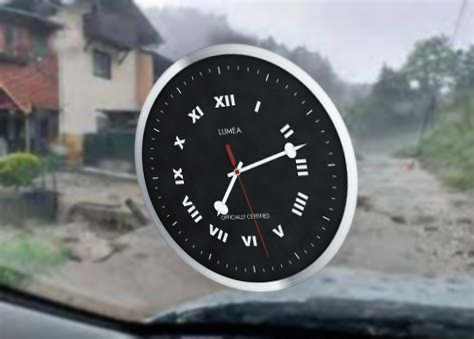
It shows 7h12m28s
